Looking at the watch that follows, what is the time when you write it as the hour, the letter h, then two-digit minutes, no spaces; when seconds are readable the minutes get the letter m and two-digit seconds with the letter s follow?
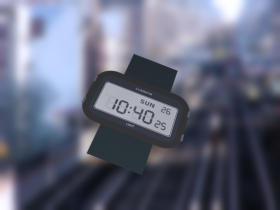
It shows 10h40m25s
